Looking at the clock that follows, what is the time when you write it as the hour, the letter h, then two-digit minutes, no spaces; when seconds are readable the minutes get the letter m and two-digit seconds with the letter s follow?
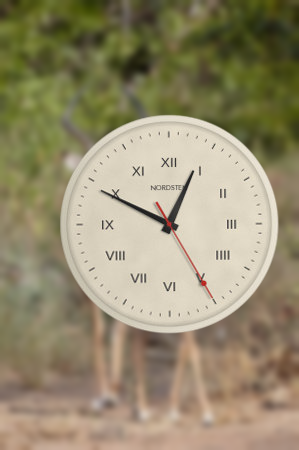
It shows 12h49m25s
